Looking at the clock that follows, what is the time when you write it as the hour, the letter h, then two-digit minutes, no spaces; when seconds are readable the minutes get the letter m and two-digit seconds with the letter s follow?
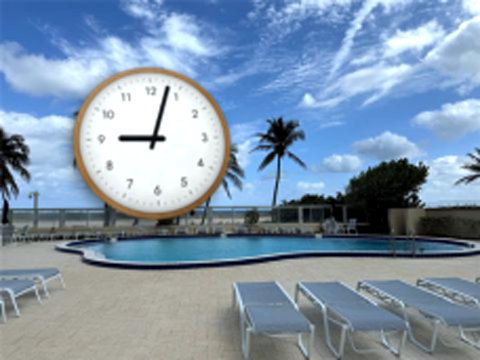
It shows 9h03
